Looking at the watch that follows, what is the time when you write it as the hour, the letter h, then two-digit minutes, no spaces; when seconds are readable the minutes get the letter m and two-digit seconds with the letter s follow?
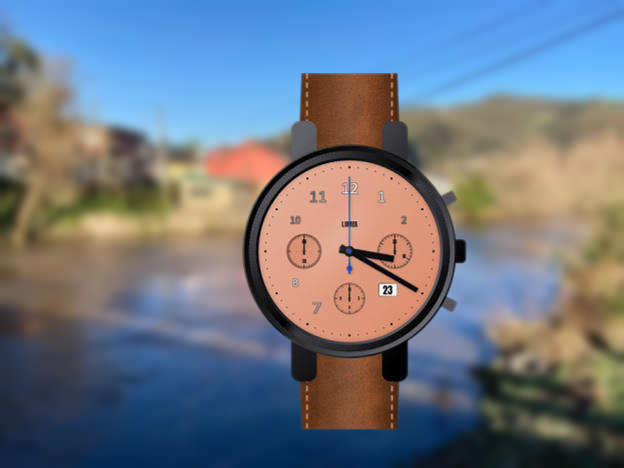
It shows 3h20
